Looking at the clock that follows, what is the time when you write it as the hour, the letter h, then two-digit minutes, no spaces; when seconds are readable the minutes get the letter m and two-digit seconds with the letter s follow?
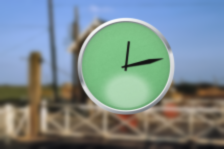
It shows 12h13
